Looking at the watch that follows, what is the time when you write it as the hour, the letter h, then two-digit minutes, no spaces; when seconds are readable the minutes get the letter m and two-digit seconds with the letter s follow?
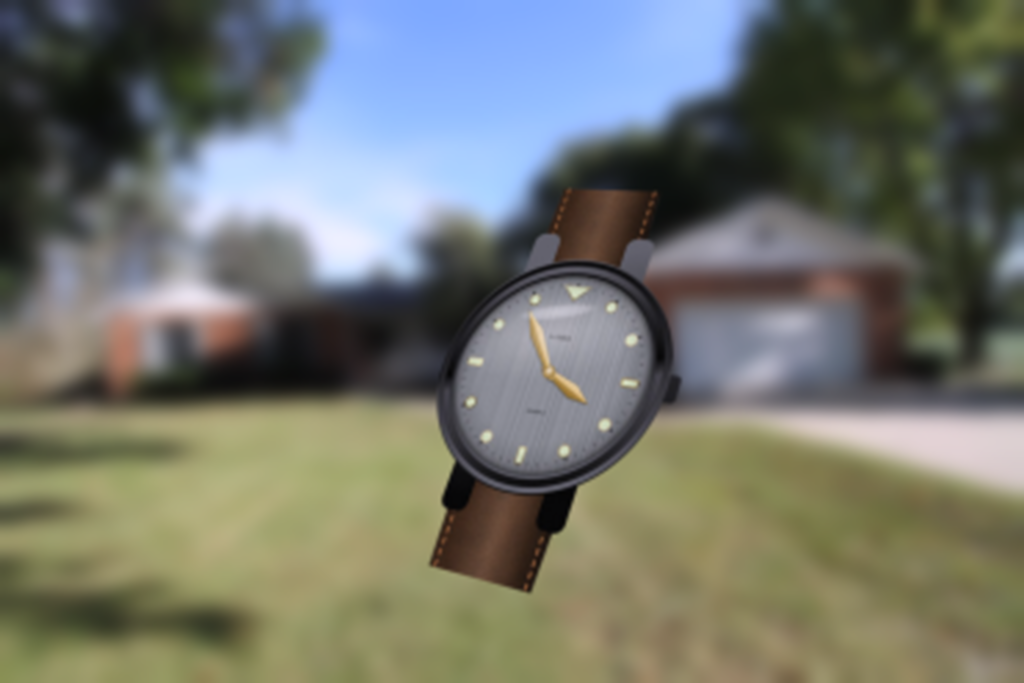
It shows 3h54
